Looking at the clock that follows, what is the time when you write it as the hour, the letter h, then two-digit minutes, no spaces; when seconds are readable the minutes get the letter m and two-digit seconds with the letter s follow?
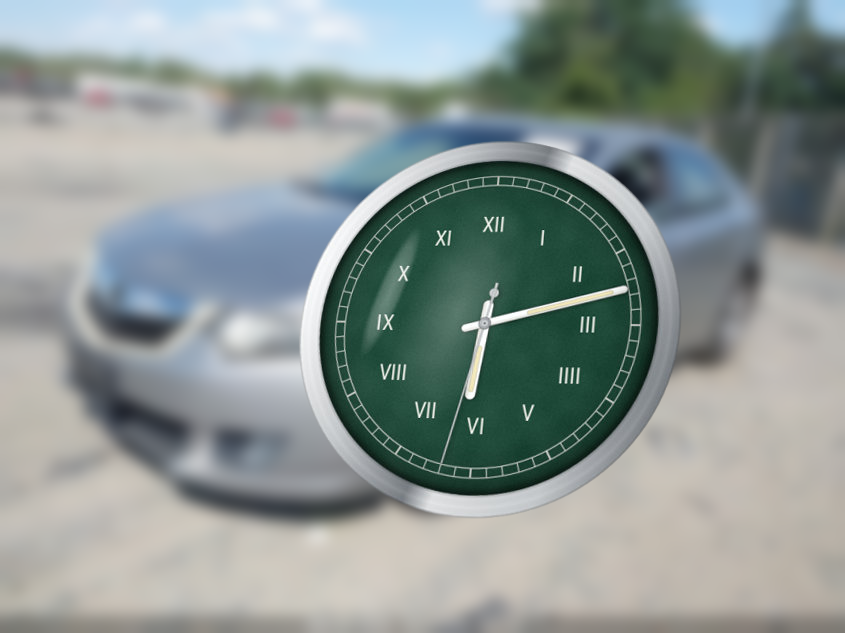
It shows 6h12m32s
